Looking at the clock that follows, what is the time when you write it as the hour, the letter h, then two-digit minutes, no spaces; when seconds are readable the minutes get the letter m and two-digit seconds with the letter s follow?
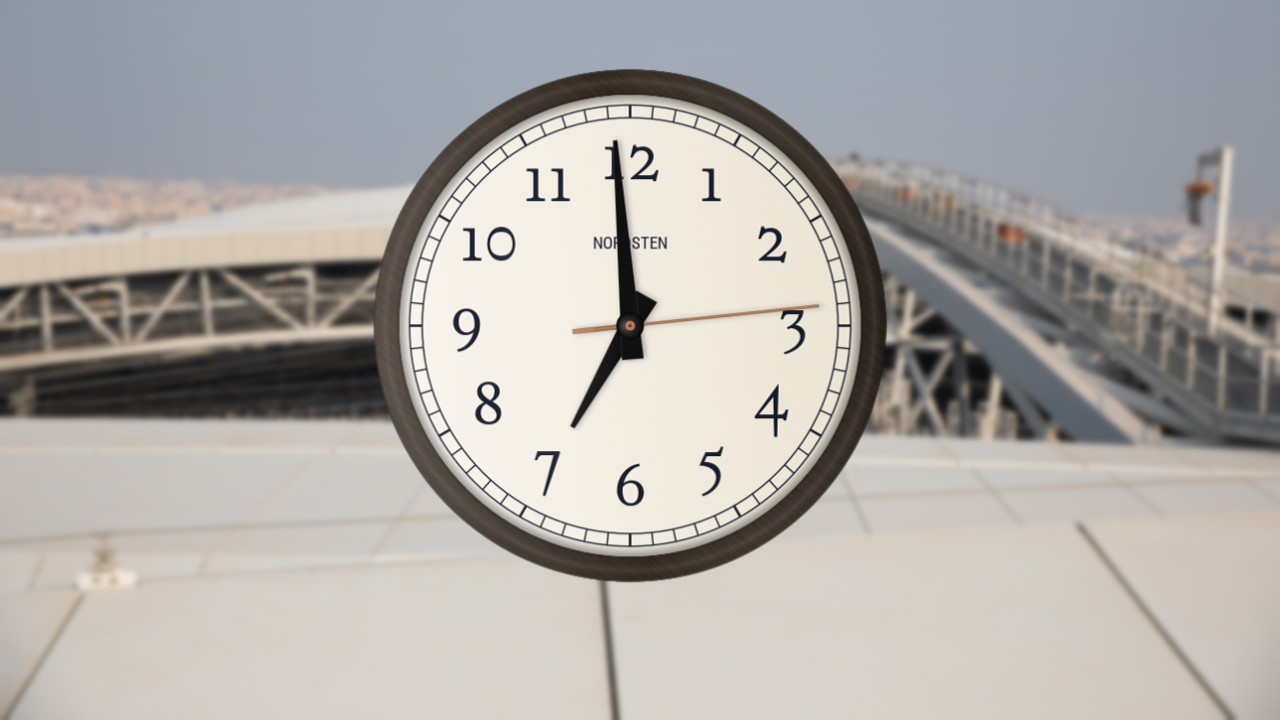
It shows 6h59m14s
